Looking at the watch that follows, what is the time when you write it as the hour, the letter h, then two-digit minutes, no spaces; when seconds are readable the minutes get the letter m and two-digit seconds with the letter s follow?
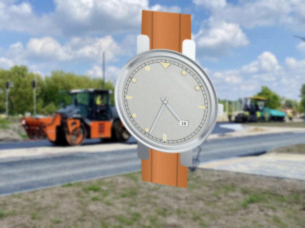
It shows 4h34
